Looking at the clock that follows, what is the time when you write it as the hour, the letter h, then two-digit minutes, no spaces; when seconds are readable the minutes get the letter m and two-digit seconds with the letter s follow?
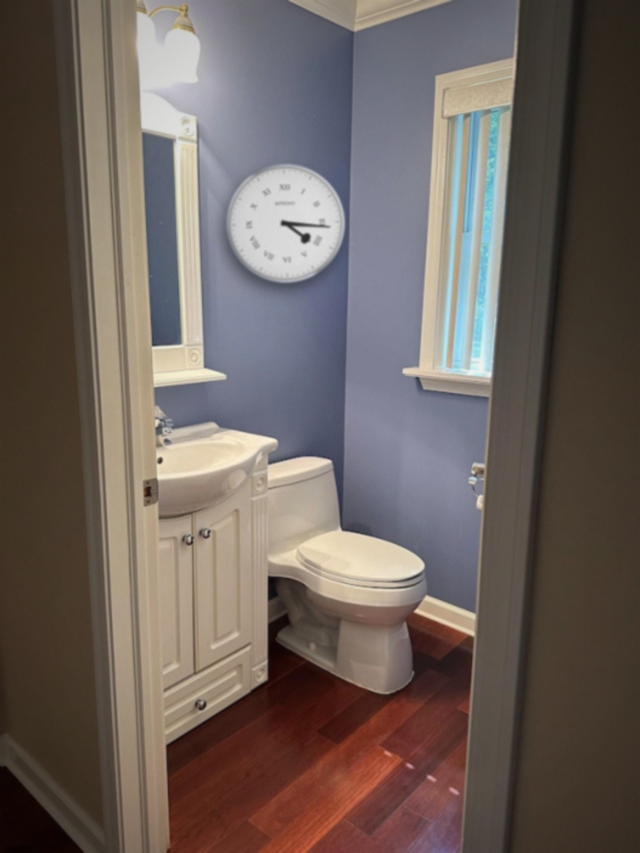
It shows 4h16
